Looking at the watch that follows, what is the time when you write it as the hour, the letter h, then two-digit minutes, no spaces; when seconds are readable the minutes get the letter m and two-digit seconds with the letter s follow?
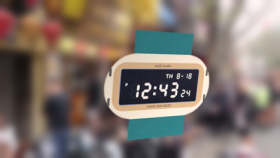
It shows 12h43m24s
